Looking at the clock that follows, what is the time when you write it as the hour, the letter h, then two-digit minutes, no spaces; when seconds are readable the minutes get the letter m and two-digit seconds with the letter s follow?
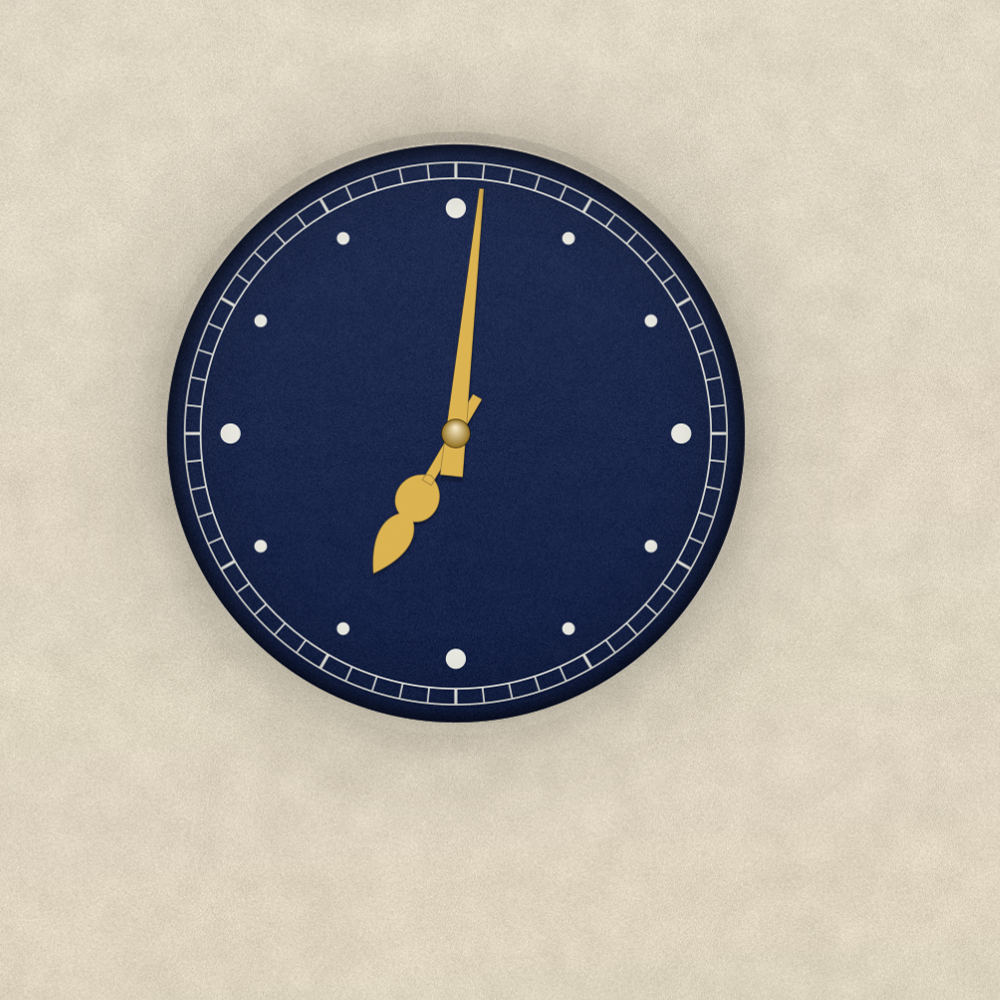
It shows 7h01
